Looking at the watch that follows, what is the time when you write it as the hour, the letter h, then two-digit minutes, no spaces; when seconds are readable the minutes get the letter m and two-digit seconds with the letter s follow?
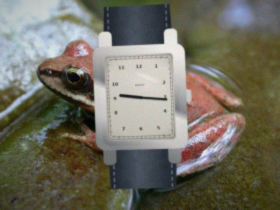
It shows 9h16
